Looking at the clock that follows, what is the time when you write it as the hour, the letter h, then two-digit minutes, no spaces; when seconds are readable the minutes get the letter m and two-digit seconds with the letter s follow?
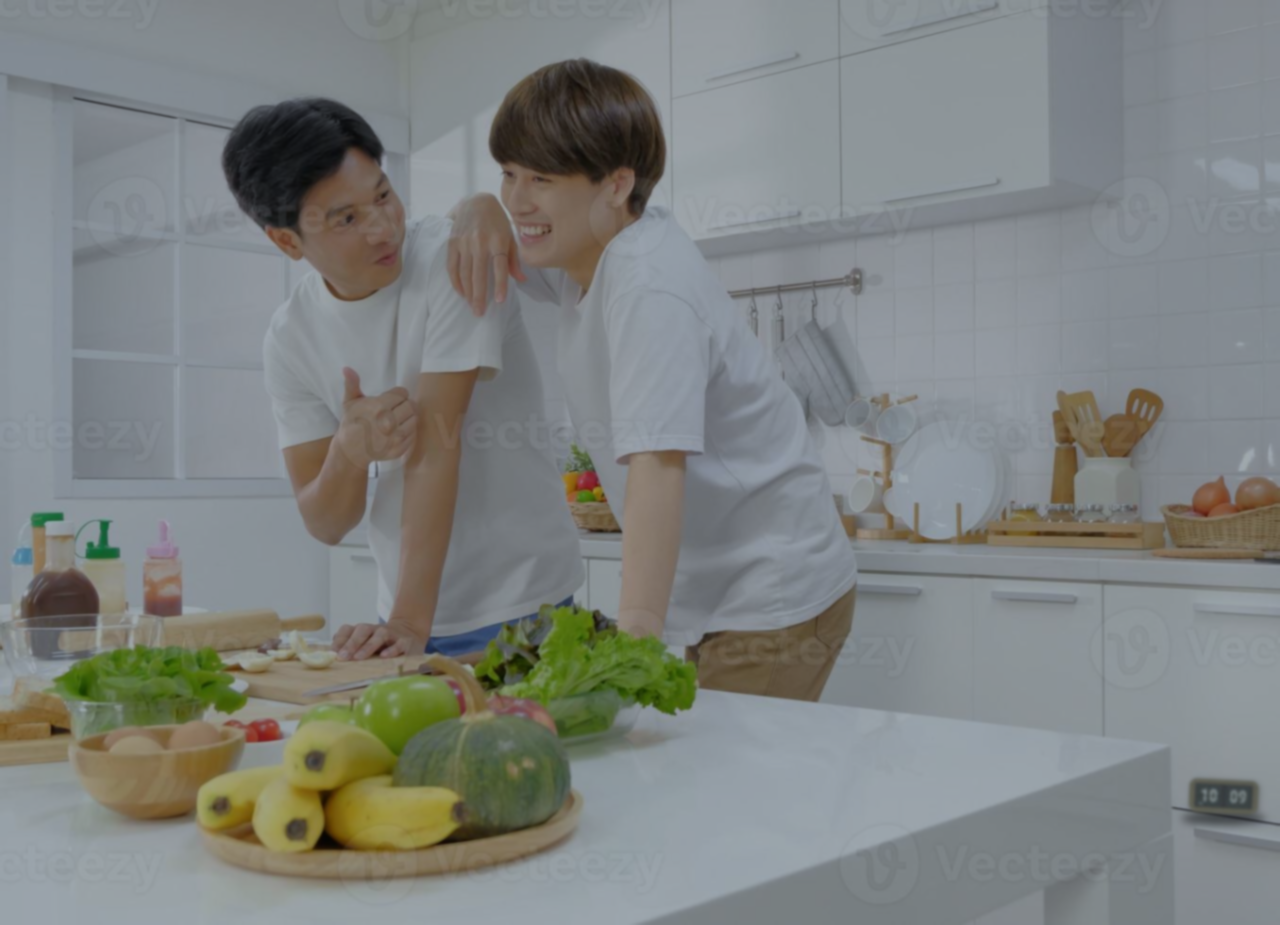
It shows 10h09
